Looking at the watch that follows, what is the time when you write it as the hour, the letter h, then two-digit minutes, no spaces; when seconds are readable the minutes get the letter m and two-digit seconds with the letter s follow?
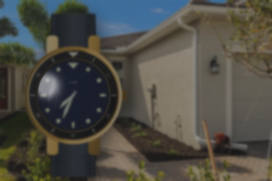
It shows 7h34
